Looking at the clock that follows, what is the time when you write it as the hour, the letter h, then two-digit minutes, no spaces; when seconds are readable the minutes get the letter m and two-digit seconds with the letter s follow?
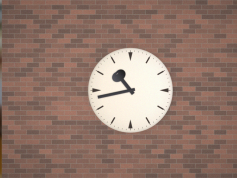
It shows 10h43
